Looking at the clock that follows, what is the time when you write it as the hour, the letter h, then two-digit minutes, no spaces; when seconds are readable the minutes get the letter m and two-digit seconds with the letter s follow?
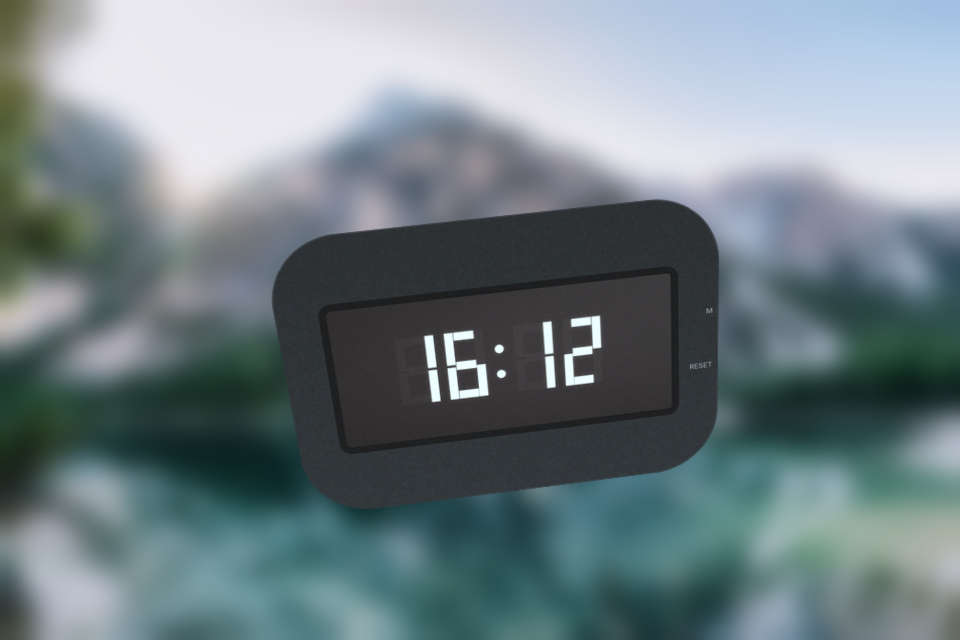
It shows 16h12
